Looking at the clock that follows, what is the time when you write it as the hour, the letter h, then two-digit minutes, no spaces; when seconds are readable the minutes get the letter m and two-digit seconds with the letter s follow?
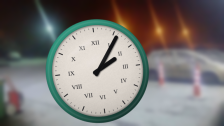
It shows 2h06
